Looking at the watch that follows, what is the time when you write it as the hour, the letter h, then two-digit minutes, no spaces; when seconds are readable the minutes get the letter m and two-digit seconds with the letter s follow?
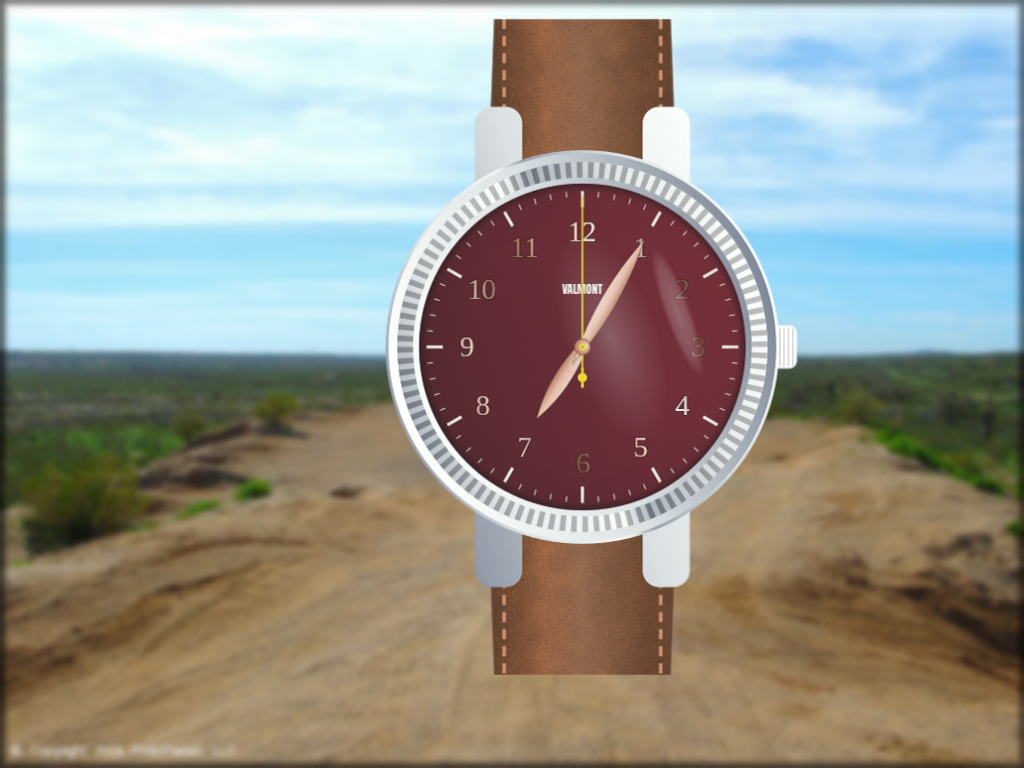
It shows 7h05m00s
